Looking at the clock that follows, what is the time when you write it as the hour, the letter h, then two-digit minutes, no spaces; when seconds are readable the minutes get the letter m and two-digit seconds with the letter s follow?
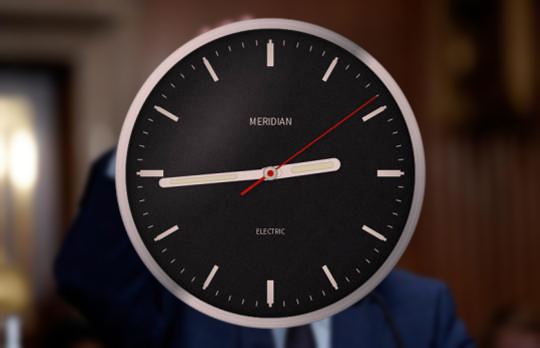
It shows 2h44m09s
